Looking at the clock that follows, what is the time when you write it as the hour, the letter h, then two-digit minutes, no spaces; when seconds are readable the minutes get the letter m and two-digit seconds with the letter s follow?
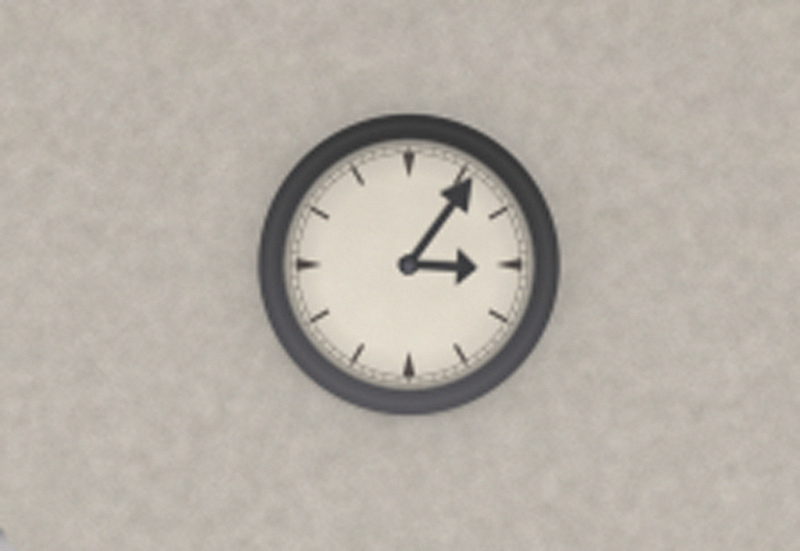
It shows 3h06
